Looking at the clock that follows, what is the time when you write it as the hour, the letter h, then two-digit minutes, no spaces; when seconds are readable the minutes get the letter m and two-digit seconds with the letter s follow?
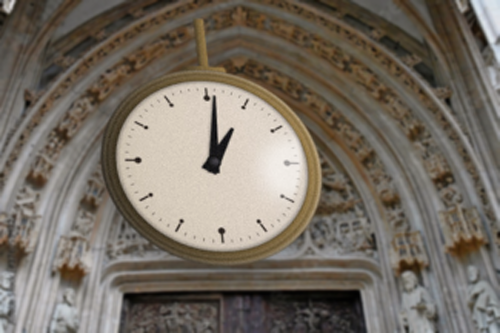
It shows 1h01
